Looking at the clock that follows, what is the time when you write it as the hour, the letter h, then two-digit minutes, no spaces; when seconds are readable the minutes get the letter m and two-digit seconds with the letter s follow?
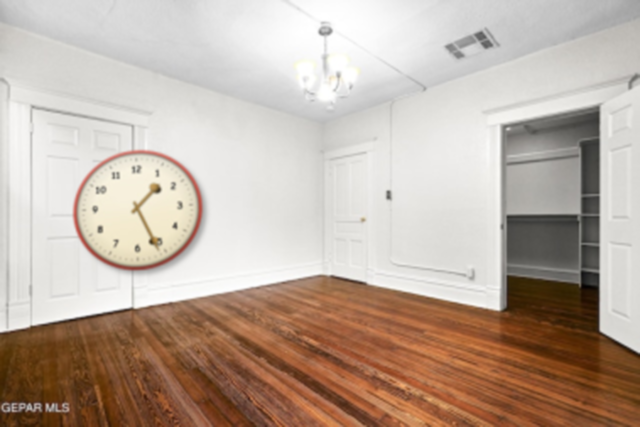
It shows 1h26
